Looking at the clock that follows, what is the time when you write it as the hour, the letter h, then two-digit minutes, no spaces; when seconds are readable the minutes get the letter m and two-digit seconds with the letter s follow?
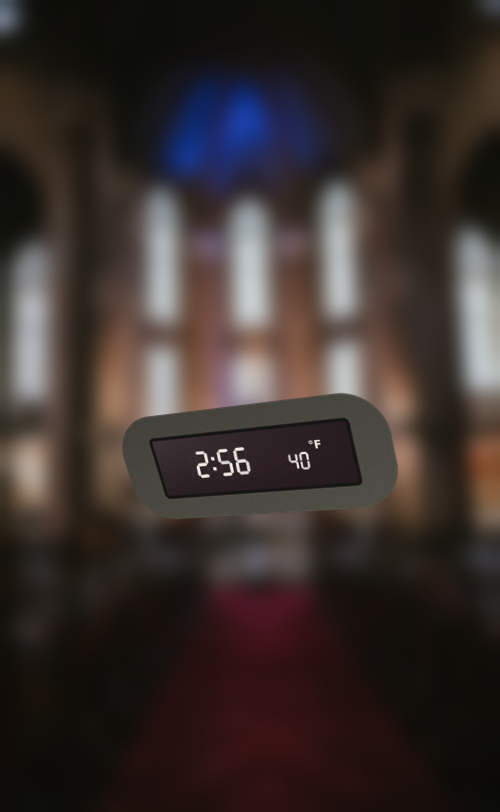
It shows 2h56
